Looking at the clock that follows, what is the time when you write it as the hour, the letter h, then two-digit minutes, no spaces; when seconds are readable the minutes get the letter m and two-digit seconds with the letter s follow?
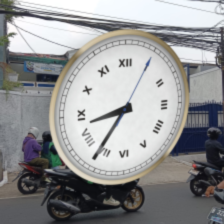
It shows 8h36m05s
